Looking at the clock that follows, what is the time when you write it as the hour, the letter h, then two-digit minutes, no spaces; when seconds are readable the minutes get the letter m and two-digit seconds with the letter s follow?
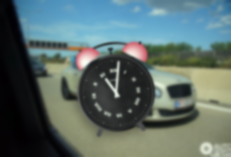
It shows 11h02
